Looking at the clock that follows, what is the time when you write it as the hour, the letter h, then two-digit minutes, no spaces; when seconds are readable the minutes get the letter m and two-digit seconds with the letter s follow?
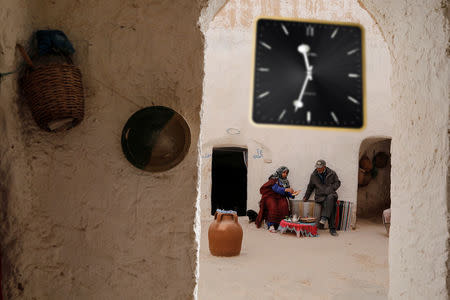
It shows 11h33
